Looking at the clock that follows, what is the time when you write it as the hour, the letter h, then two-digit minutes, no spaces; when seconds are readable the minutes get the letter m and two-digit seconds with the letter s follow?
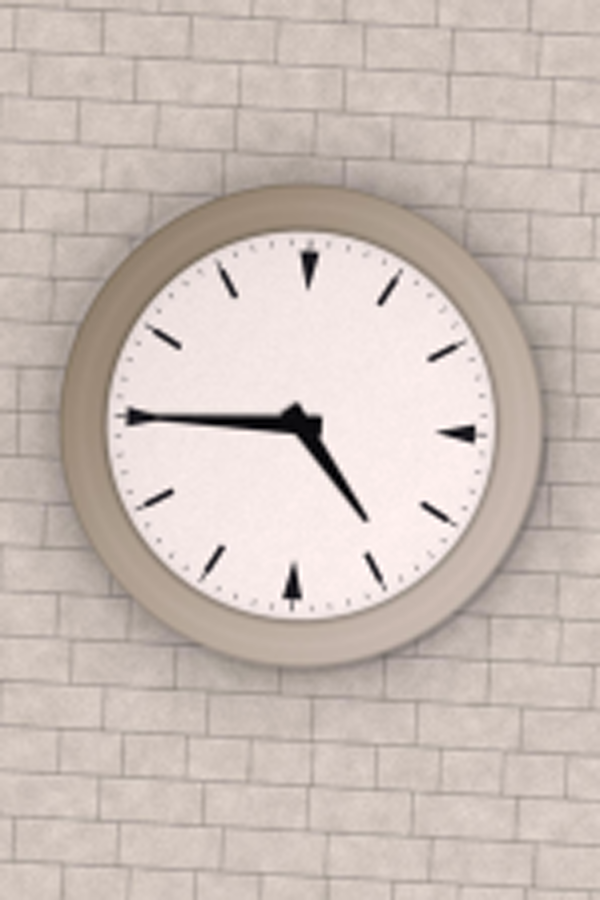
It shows 4h45
